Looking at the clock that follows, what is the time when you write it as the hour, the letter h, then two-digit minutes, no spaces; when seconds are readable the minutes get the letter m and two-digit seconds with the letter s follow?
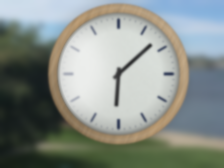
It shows 6h08
